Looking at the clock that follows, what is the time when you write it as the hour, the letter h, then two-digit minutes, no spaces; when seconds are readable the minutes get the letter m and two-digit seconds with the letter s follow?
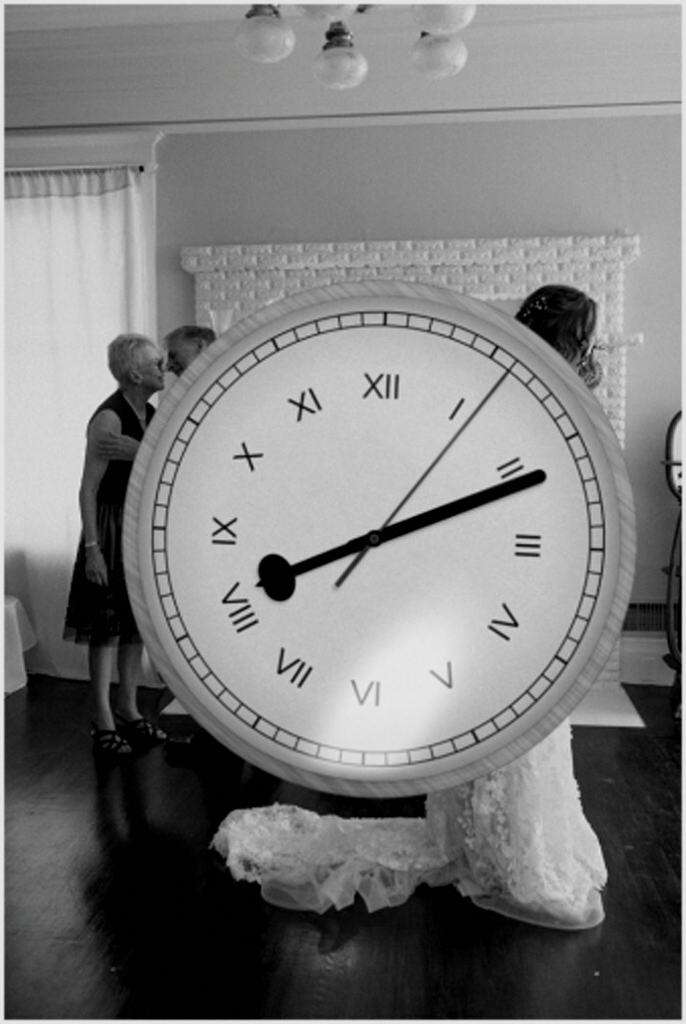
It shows 8h11m06s
